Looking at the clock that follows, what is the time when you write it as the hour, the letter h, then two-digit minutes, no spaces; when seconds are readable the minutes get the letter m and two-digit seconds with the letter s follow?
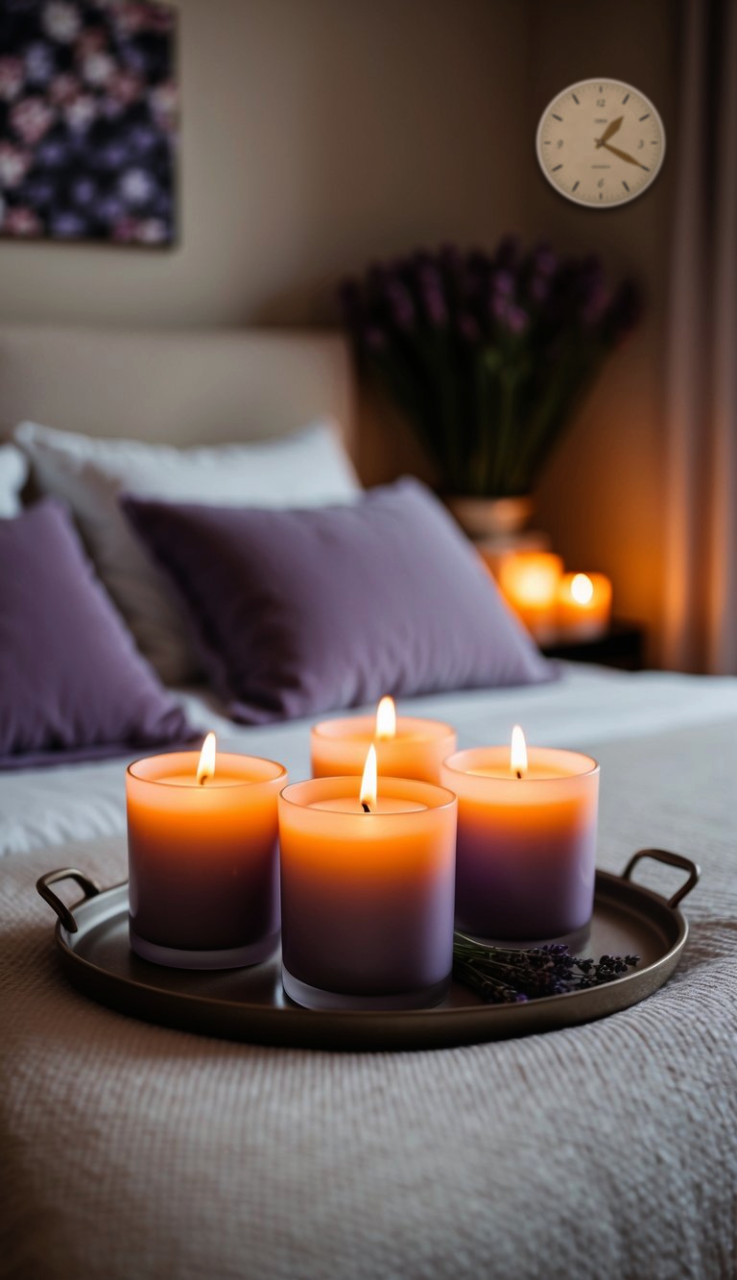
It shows 1h20
